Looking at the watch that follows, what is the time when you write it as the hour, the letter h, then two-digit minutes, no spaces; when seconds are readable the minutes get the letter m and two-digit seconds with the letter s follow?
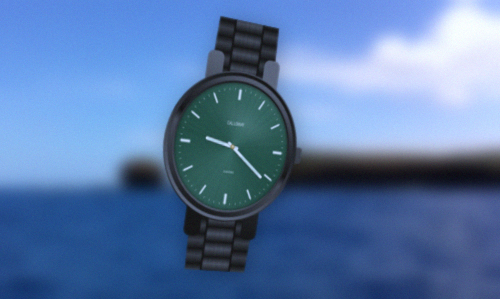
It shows 9h21
